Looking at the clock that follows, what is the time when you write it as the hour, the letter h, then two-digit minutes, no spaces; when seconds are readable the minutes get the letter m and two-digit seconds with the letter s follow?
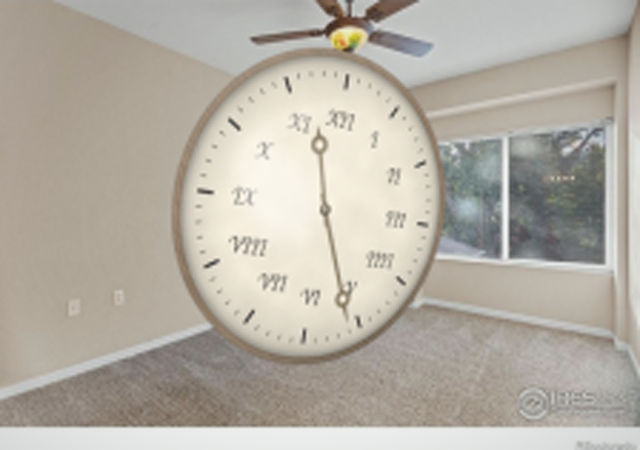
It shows 11h26
